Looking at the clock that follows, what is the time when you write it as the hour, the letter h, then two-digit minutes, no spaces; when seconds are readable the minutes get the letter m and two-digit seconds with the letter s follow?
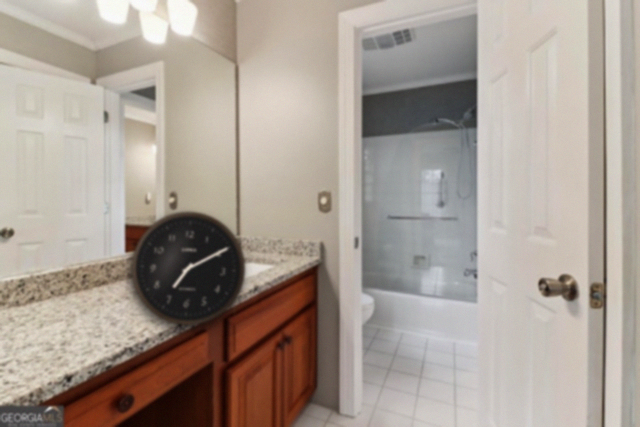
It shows 7h10
